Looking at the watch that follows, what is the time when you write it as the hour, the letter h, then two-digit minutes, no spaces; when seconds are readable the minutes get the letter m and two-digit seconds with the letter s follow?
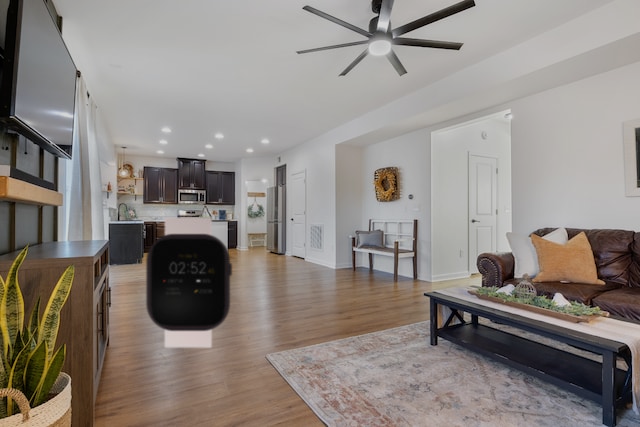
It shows 2h52
